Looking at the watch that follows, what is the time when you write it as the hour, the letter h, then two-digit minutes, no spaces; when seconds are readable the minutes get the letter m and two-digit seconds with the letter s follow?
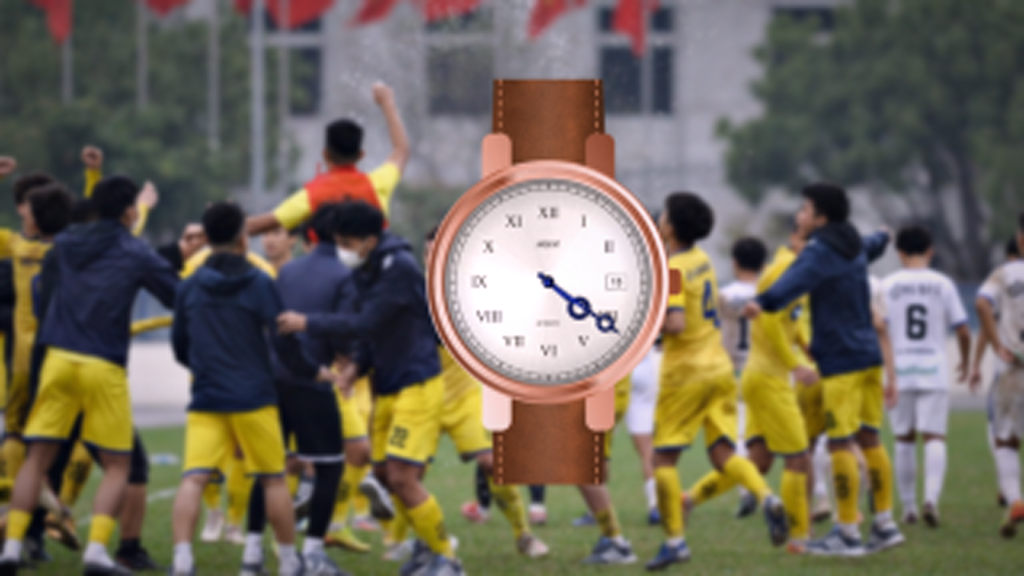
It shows 4h21
